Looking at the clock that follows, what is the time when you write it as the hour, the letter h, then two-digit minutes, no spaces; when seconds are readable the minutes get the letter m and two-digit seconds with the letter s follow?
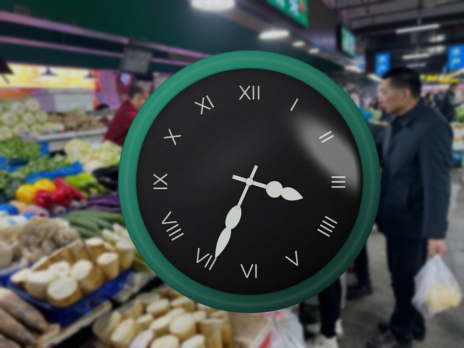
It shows 3h34
